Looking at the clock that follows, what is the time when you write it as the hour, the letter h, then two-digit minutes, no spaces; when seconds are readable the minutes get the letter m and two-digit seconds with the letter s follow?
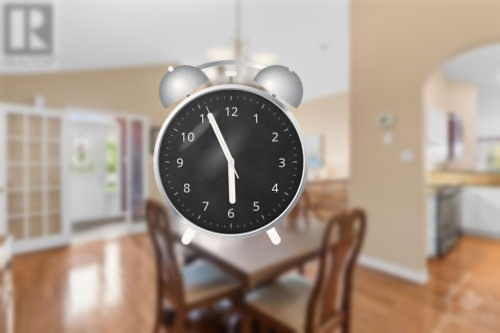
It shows 5h55m56s
